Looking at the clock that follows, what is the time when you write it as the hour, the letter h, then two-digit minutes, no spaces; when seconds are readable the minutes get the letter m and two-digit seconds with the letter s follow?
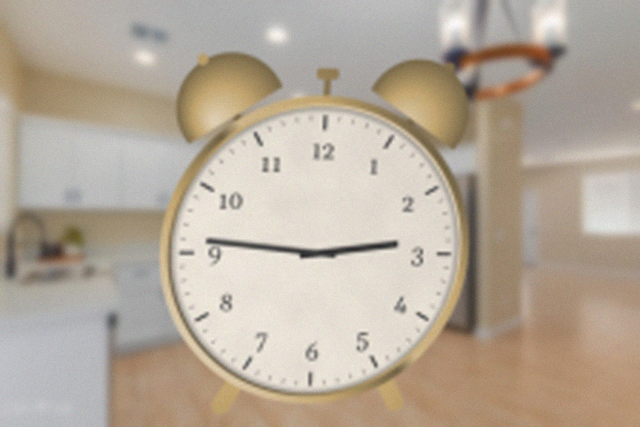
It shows 2h46
